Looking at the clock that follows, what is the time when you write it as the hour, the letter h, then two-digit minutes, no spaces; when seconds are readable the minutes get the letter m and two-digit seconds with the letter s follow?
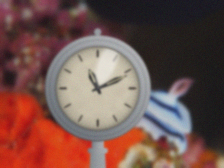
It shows 11h11
